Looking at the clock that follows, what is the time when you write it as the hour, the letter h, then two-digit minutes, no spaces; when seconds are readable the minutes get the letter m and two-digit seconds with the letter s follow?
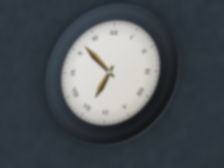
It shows 6h52
